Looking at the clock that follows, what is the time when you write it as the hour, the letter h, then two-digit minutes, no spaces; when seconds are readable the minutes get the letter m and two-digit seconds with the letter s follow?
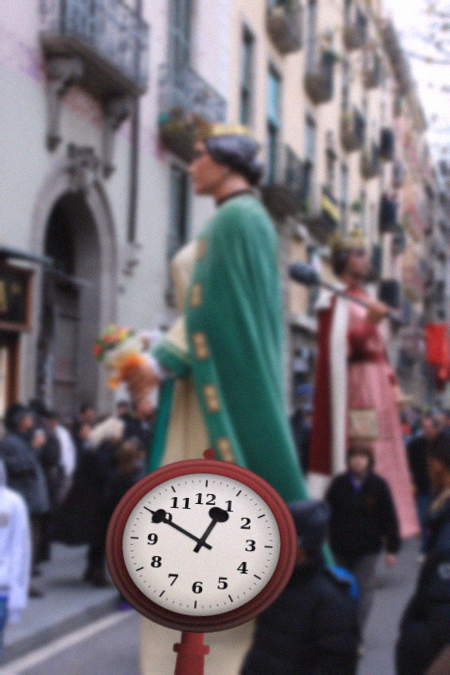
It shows 12h50
